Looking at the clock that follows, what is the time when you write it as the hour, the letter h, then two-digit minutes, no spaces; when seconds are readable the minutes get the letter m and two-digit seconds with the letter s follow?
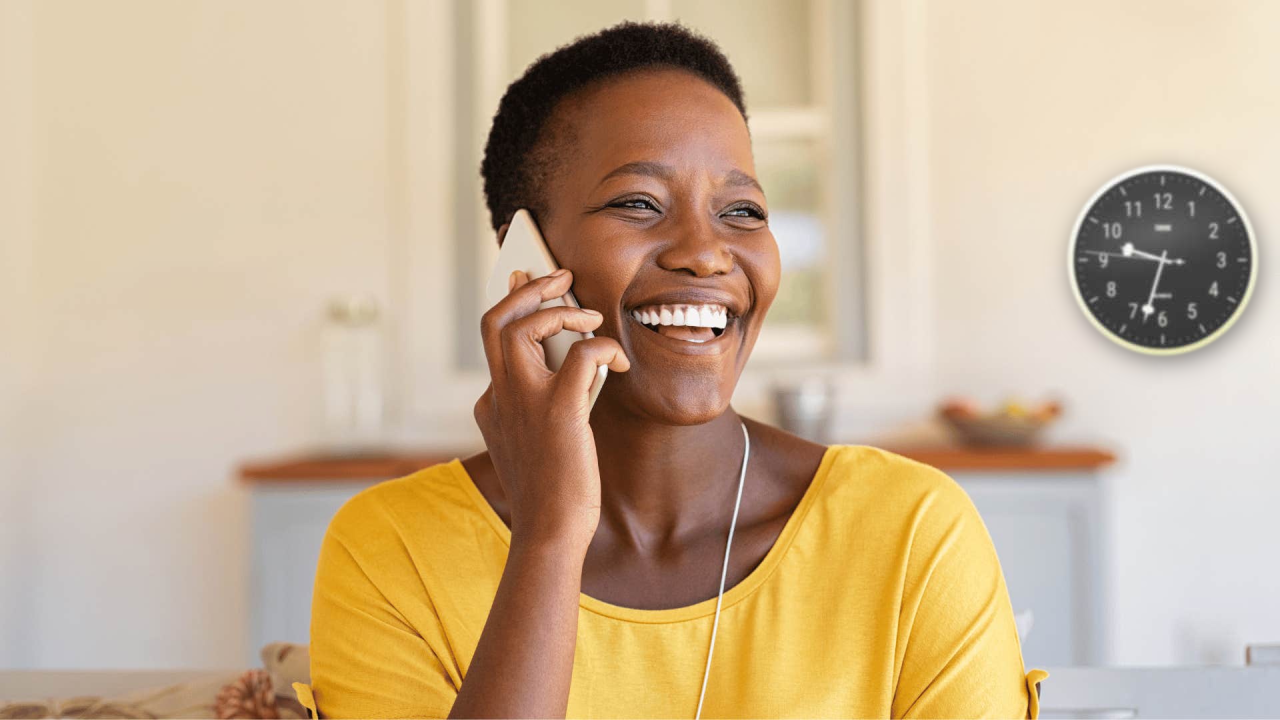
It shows 9h32m46s
